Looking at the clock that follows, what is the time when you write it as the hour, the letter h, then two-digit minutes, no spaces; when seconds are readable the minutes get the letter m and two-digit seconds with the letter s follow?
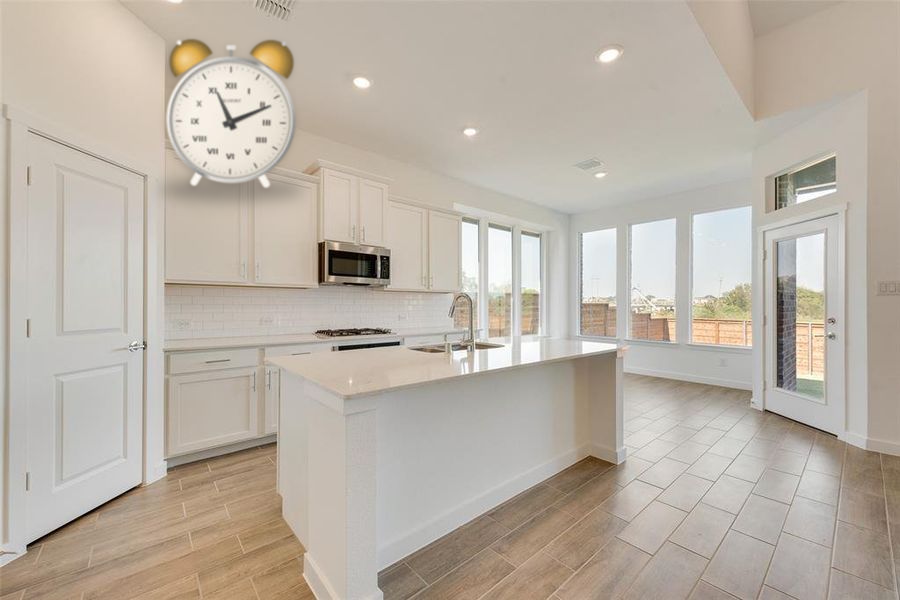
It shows 11h11
